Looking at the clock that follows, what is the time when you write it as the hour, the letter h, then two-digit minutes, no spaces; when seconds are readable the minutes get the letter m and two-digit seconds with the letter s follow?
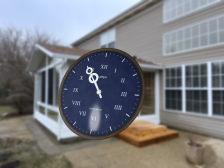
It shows 10h54
